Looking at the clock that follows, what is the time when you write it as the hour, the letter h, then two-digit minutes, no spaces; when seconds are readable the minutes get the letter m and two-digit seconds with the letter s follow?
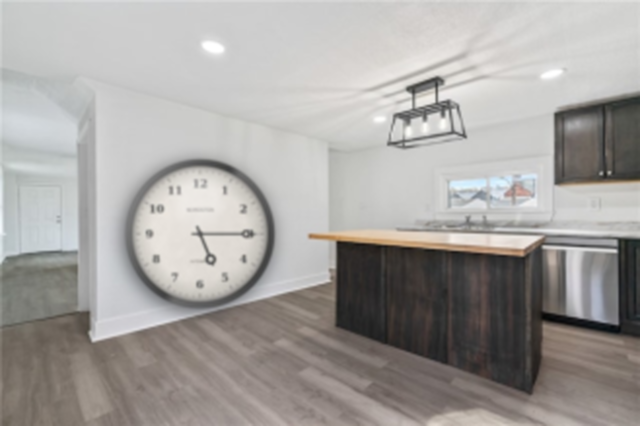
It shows 5h15
